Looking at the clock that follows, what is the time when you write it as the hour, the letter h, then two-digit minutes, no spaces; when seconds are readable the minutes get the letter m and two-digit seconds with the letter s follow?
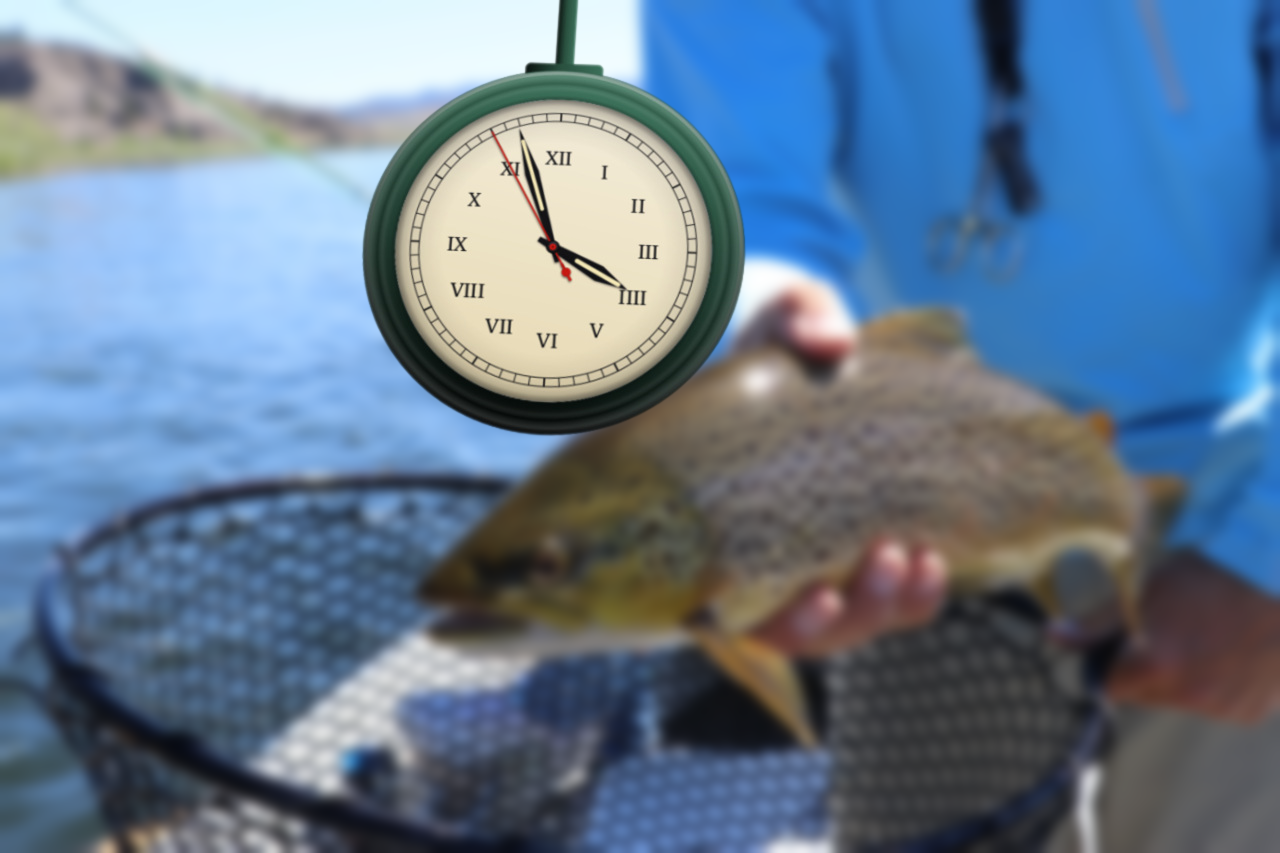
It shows 3h56m55s
